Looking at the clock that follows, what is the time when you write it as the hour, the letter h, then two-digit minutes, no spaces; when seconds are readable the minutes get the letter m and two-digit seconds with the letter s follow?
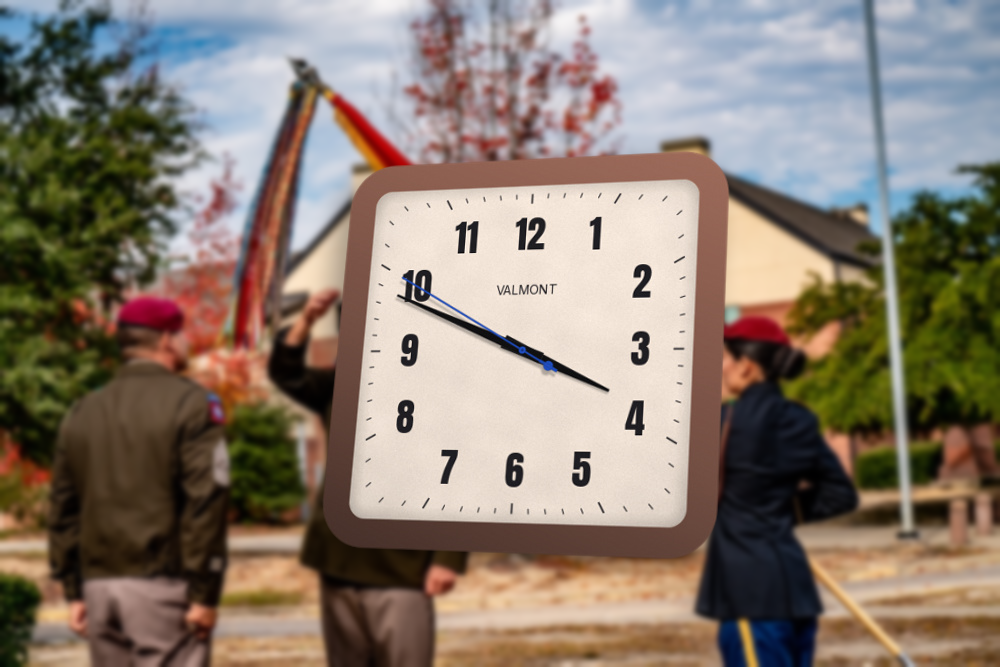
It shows 3h48m50s
